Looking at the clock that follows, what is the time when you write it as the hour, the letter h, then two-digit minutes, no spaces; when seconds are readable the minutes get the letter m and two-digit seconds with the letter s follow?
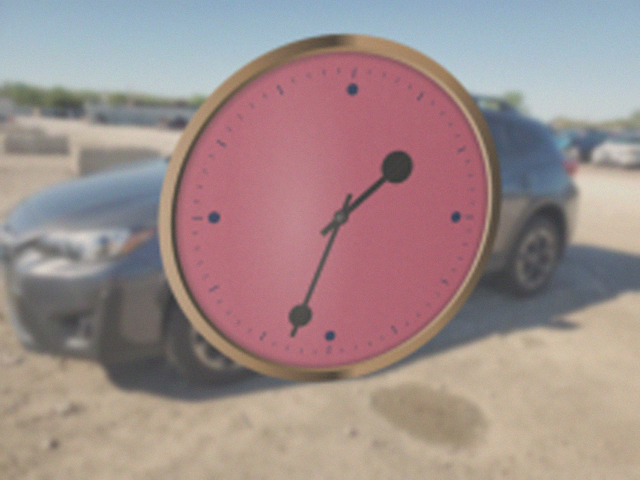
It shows 1h33
